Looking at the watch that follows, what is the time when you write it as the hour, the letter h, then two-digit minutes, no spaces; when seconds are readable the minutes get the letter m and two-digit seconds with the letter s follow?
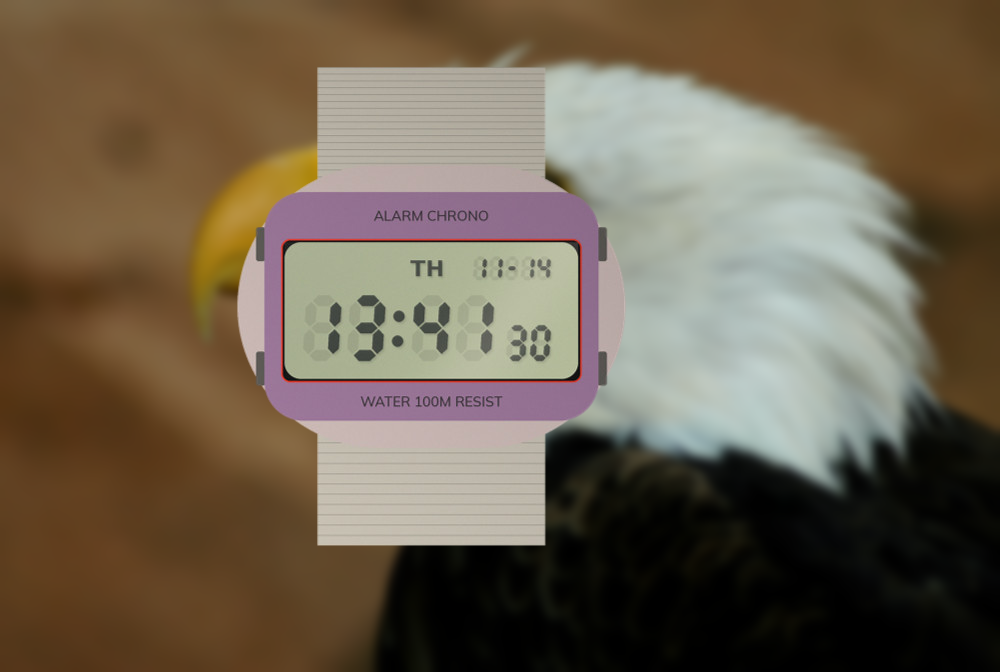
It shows 13h41m30s
